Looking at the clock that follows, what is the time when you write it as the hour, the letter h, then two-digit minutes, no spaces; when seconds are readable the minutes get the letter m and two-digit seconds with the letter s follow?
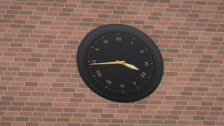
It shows 3h44
